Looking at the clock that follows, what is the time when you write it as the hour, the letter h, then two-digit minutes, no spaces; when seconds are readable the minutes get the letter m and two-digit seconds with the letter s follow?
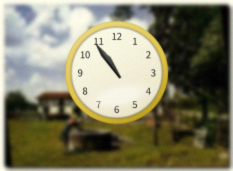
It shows 10h54
